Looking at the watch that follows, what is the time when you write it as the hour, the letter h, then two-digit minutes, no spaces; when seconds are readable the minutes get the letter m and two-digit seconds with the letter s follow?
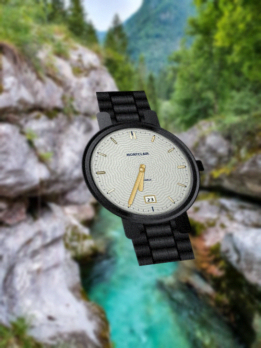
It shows 6h35
